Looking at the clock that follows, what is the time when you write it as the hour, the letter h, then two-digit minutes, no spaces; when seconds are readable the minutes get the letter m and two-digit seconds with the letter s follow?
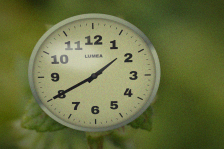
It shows 1h40
